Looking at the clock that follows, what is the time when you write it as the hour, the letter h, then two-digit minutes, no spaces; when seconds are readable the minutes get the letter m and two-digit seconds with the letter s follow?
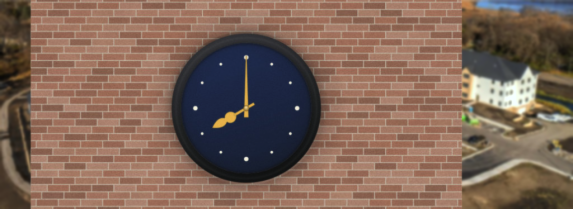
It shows 8h00
